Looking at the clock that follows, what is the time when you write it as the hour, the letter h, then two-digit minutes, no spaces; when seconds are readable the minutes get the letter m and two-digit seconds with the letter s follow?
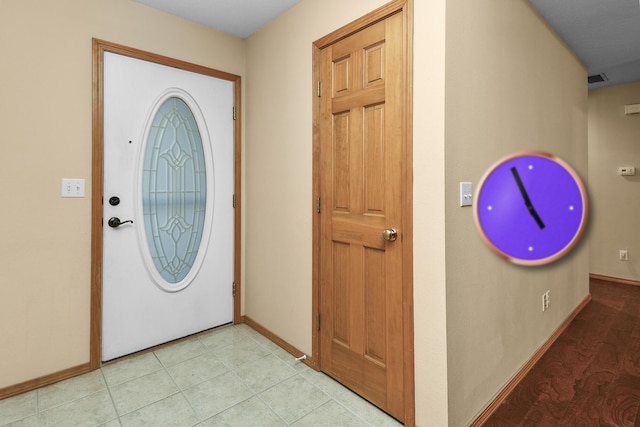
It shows 4h56
